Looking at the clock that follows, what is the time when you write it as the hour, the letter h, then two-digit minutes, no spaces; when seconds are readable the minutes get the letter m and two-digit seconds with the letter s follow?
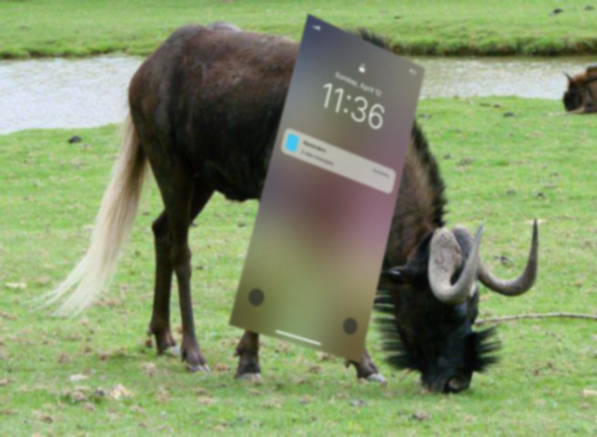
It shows 11h36
